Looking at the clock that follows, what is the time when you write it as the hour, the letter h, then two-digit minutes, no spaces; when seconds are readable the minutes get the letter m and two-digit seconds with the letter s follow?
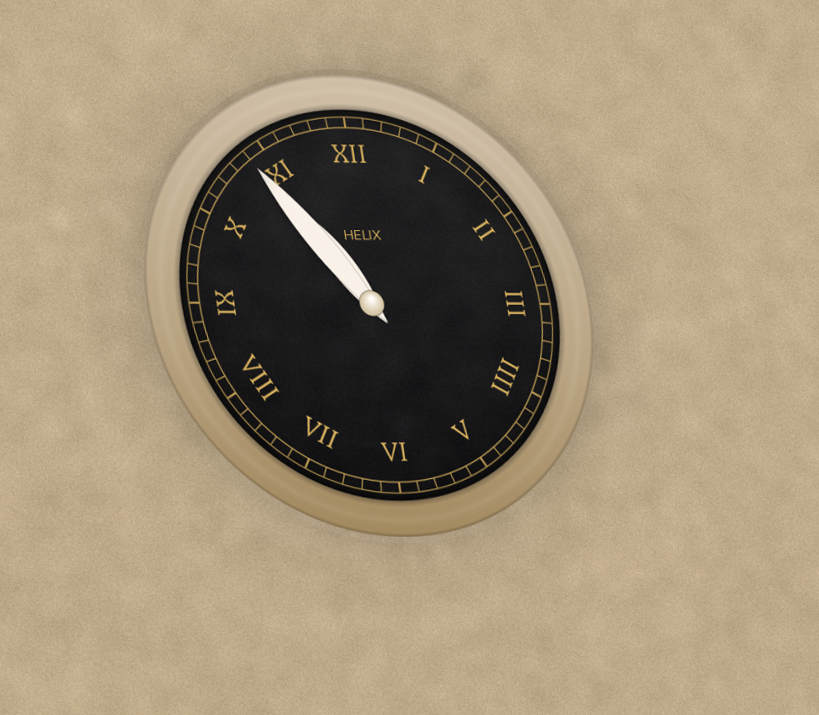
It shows 10h54
